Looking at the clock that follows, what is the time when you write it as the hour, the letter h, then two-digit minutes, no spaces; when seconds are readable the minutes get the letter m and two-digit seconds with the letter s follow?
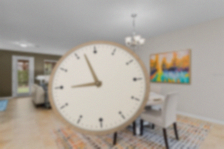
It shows 8h57
